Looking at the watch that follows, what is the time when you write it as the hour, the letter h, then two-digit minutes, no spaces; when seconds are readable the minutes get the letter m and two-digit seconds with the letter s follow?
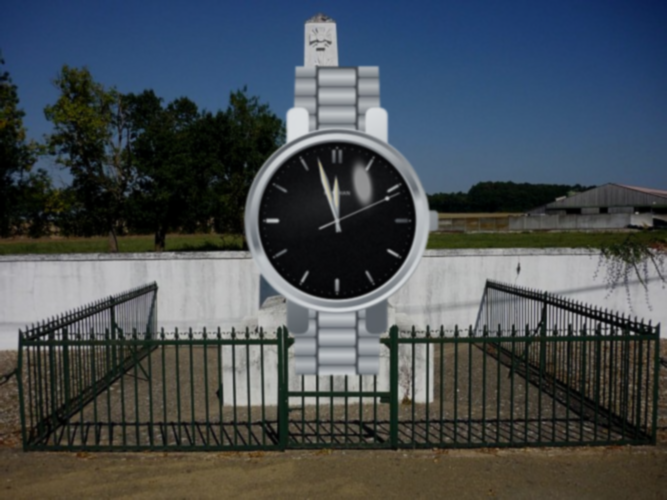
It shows 11h57m11s
